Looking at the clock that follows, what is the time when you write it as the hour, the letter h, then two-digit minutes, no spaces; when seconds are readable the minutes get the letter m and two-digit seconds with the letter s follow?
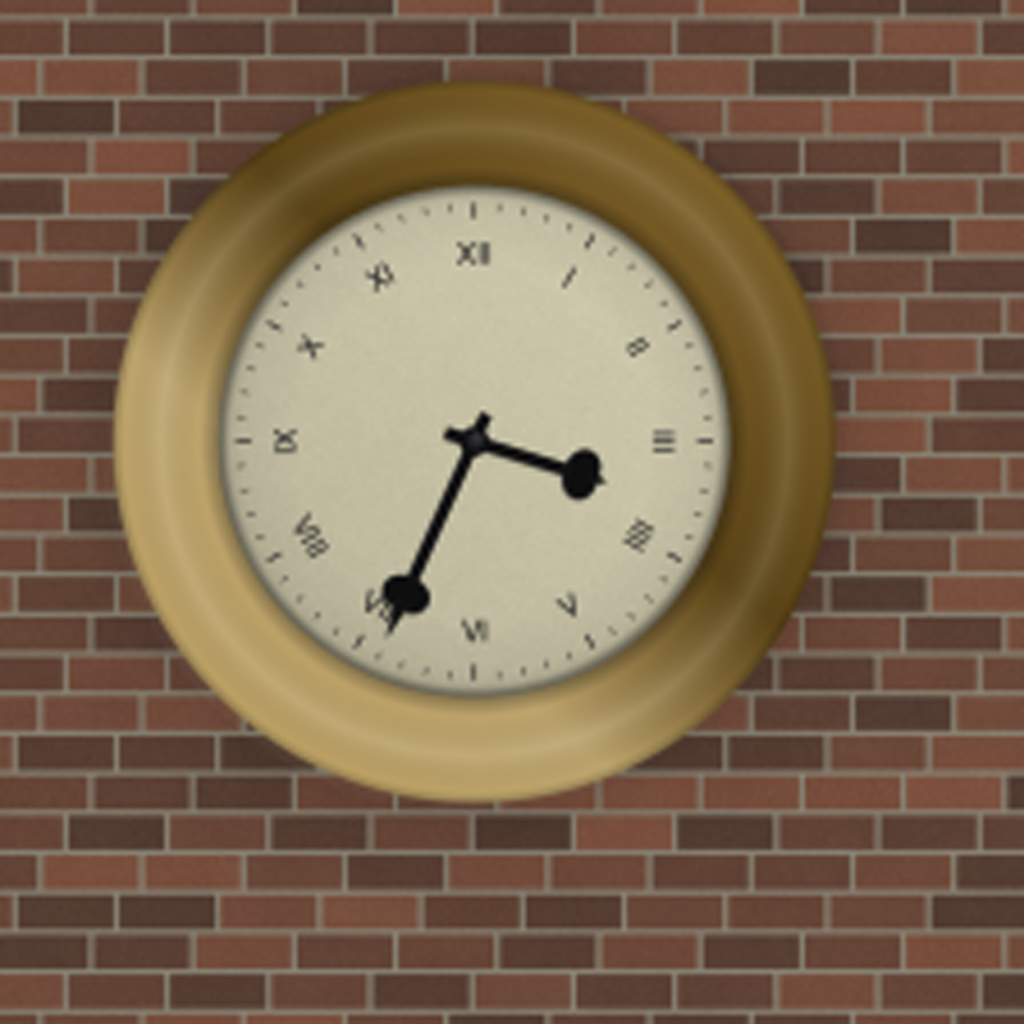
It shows 3h34
